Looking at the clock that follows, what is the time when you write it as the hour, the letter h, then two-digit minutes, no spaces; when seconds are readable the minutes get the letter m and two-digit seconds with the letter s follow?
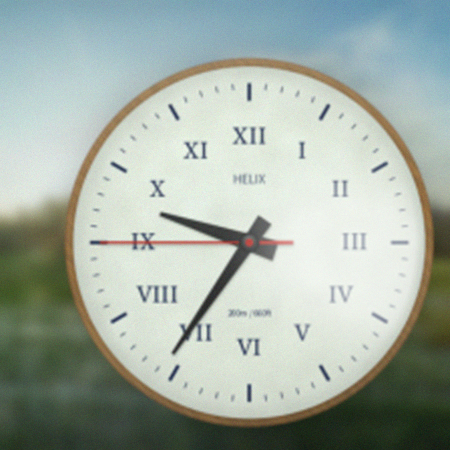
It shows 9h35m45s
